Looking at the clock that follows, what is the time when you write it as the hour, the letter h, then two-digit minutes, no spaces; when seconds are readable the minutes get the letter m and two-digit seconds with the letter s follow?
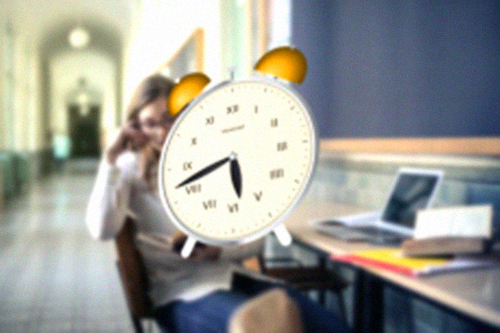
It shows 5h42
